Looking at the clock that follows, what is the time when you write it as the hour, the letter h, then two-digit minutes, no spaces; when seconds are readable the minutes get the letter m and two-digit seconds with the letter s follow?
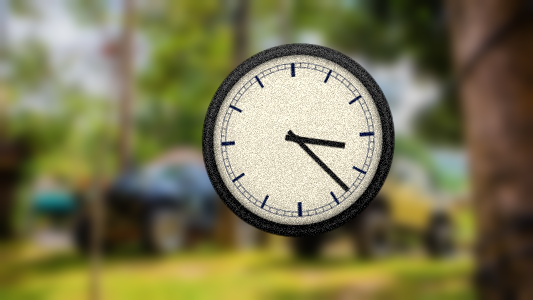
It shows 3h23
